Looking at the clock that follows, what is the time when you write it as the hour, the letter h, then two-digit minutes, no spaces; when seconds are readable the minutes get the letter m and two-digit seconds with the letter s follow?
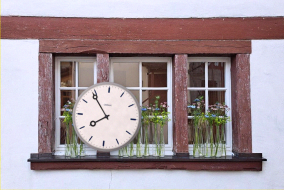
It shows 7h54
